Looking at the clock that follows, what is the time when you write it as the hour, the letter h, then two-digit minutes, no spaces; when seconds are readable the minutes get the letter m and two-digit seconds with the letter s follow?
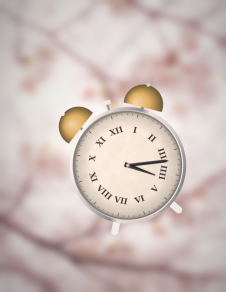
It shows 4h17
